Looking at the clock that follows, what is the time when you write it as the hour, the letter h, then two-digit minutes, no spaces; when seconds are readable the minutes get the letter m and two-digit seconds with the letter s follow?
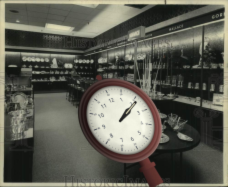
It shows 2h11
